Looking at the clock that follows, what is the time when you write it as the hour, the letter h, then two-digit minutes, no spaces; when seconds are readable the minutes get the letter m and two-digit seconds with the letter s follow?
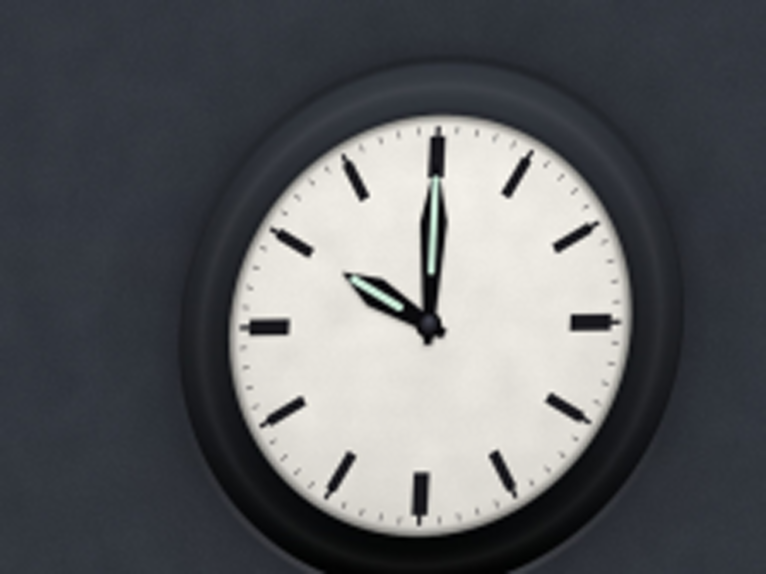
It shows 10h00
